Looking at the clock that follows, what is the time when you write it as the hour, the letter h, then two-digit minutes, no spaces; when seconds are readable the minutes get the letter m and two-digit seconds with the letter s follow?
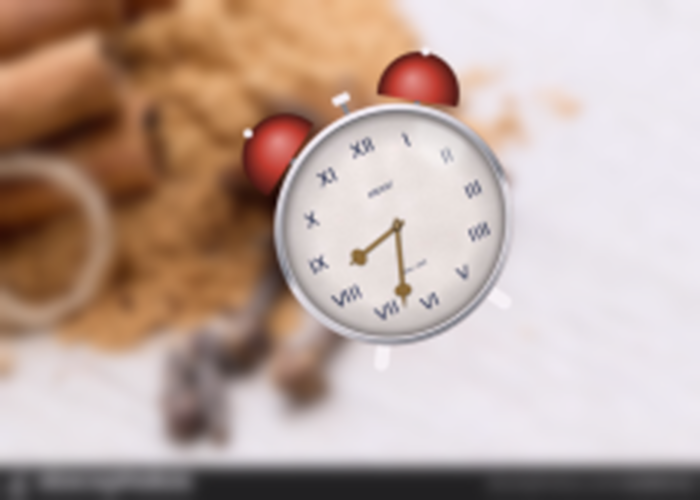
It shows 8h33
